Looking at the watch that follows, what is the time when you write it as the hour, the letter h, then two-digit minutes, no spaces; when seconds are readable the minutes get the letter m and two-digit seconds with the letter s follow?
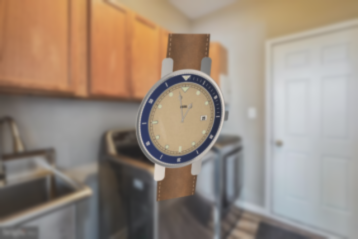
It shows 12h58
